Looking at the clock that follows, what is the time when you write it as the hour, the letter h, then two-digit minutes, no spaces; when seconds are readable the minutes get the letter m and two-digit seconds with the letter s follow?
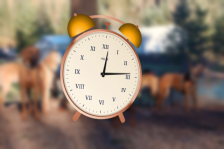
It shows 12h14
